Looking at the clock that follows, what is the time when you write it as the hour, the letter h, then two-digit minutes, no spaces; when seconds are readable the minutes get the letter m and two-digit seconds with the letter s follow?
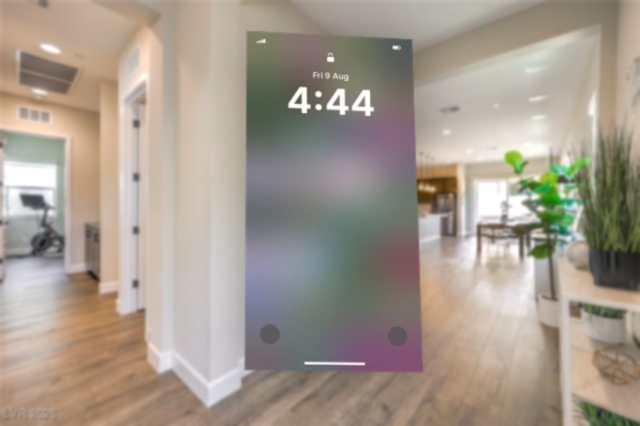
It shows 4h44
